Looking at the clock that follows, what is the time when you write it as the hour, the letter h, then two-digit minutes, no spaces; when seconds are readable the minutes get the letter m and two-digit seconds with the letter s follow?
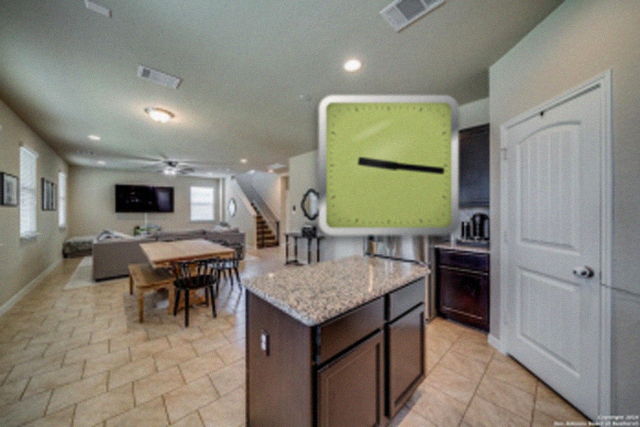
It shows 9h16
